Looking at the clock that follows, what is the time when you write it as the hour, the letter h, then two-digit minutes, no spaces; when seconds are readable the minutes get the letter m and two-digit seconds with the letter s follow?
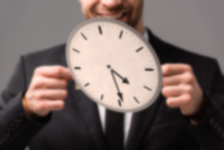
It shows 4h29
